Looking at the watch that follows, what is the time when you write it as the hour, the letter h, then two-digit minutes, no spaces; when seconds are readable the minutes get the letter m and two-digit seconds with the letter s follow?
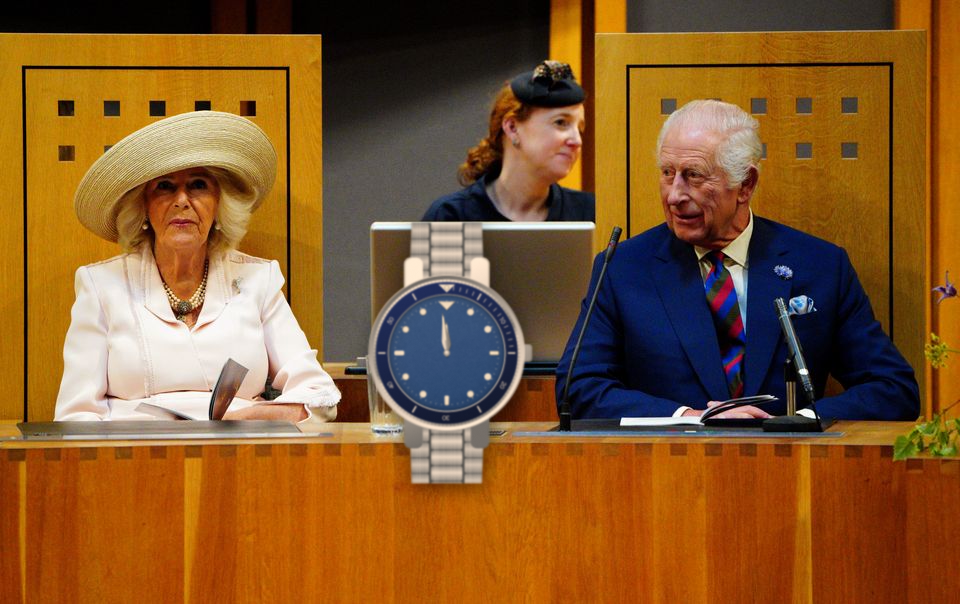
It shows 11h59
